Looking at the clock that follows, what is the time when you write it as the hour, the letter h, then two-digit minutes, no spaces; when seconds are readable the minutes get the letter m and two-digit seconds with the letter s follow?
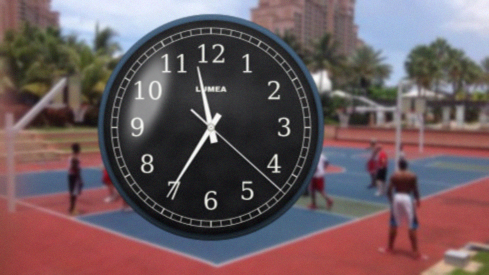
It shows 11h35m22s
